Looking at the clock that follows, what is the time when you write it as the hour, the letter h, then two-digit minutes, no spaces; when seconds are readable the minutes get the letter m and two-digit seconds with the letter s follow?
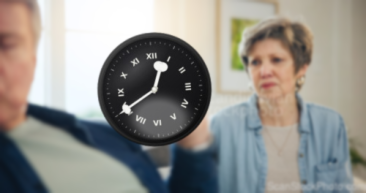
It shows 12h40
